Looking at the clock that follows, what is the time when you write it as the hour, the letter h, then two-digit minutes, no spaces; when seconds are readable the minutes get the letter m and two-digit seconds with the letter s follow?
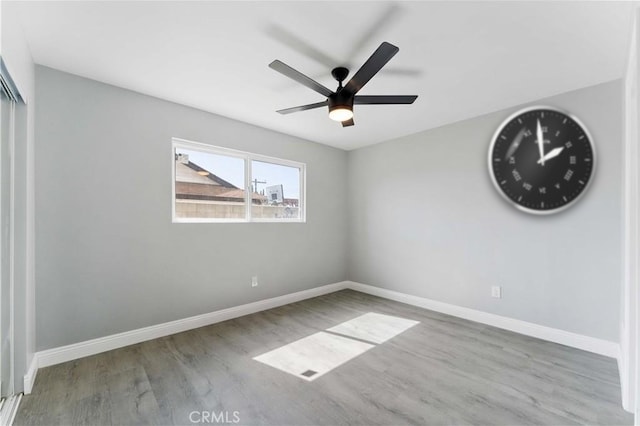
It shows 1h59
